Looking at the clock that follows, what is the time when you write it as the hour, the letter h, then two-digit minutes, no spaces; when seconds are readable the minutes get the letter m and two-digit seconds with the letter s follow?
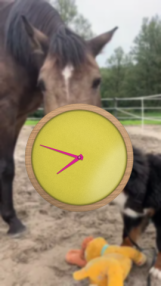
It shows 7h48
